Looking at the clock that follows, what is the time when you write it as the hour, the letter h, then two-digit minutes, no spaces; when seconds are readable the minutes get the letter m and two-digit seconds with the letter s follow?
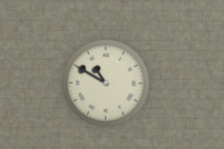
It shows 10h50
